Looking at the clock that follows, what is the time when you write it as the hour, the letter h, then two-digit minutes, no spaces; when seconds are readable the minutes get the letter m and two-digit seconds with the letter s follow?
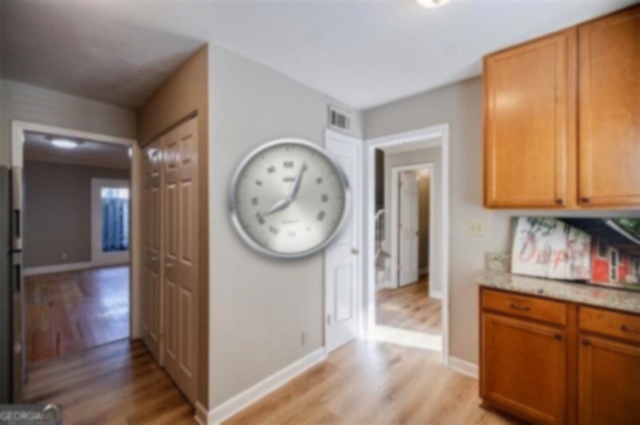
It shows 8h04
